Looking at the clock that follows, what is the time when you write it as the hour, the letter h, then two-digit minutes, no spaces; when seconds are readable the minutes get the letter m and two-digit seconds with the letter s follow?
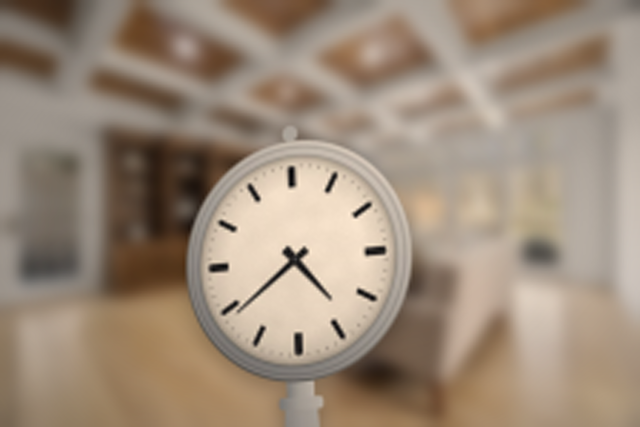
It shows 4h39
